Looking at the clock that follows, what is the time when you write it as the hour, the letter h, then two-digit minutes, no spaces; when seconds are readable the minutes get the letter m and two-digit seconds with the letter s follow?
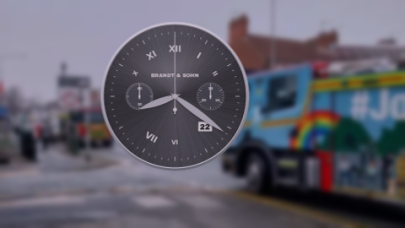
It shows 8h21
